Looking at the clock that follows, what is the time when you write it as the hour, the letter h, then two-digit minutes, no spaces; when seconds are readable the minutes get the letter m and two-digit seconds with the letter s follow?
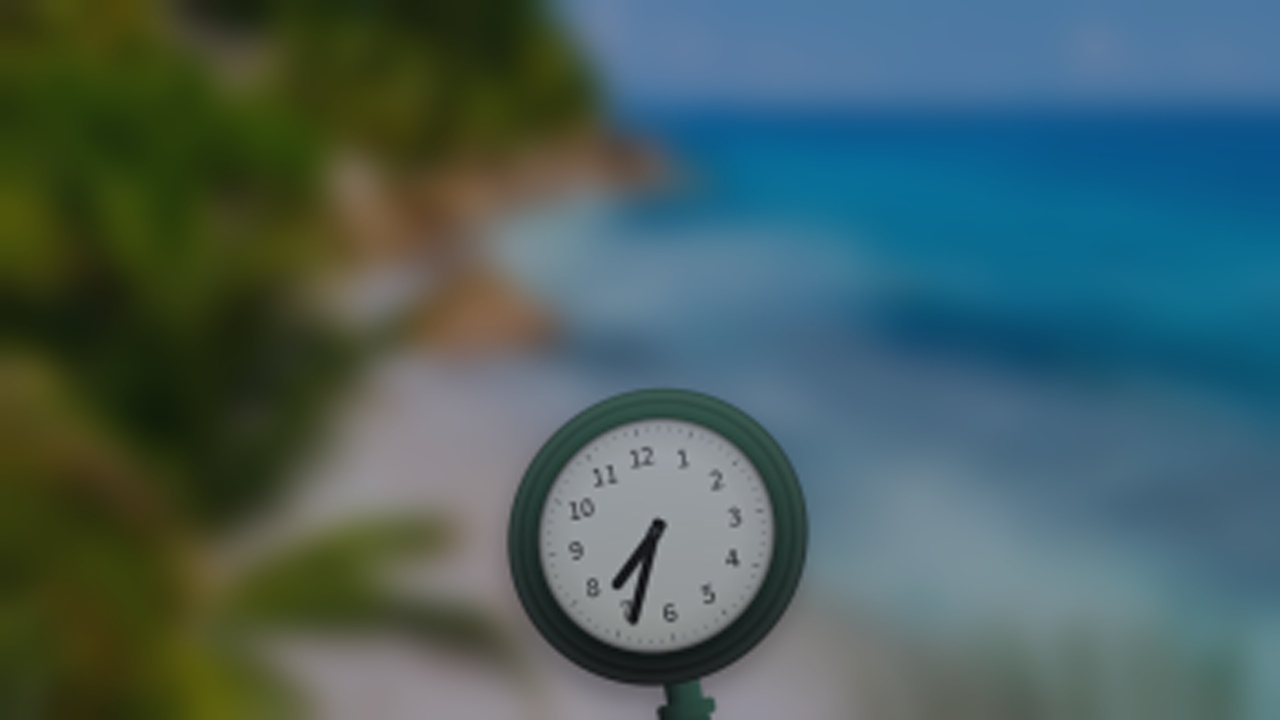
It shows 7h34
